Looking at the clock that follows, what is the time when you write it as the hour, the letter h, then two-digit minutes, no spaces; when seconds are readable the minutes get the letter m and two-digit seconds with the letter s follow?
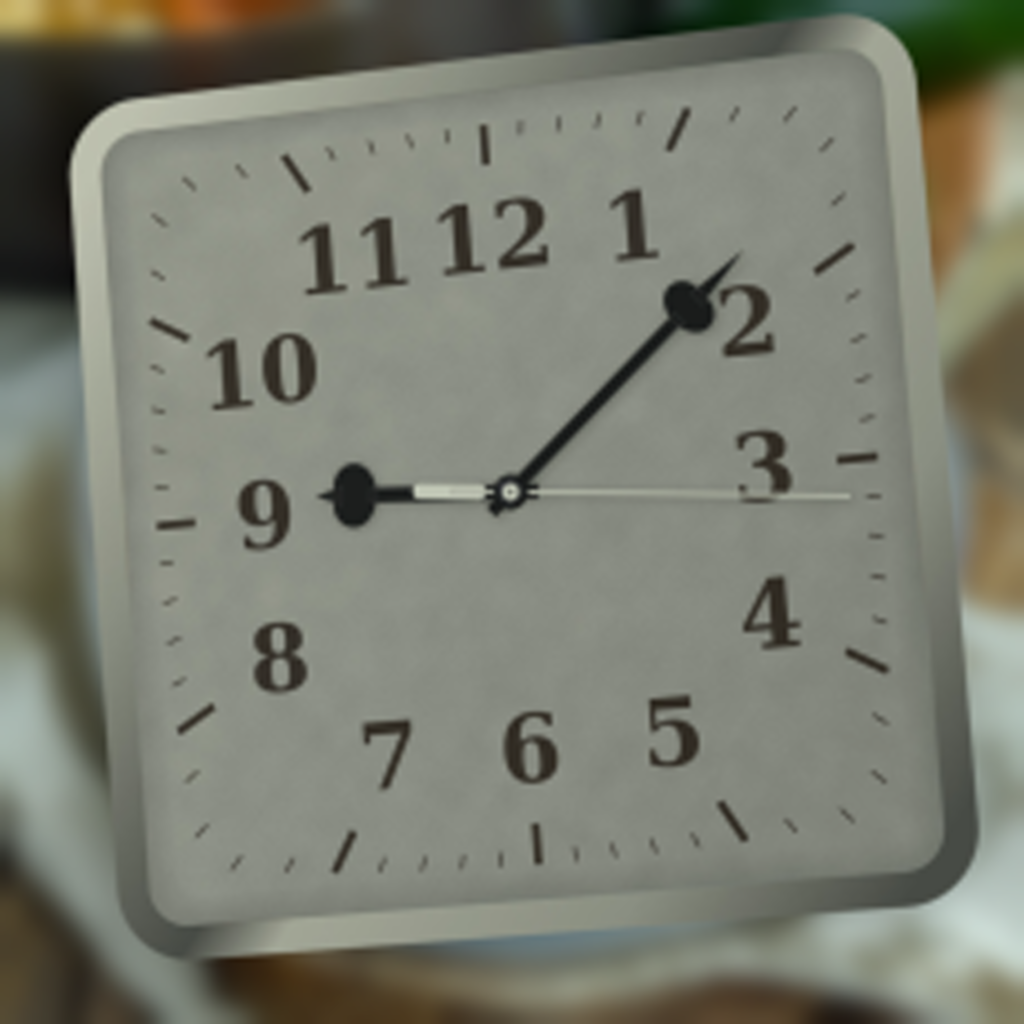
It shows 9h08m16s
